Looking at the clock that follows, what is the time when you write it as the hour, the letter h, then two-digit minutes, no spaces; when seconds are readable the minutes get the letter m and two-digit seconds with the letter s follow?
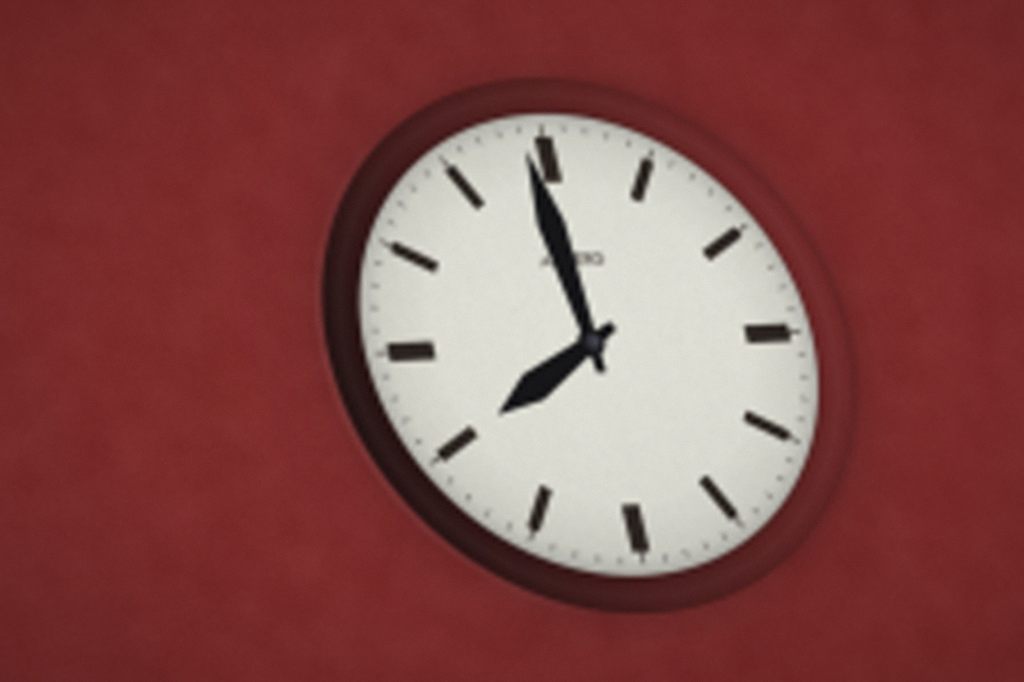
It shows 7h59
